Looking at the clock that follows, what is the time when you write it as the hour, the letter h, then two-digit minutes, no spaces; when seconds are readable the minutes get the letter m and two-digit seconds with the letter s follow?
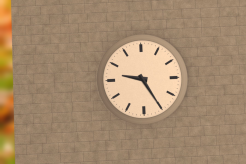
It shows 9h25
